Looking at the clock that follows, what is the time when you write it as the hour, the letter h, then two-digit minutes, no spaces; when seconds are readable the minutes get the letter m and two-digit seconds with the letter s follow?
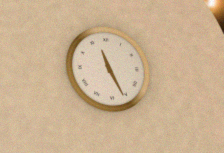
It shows 11h26
